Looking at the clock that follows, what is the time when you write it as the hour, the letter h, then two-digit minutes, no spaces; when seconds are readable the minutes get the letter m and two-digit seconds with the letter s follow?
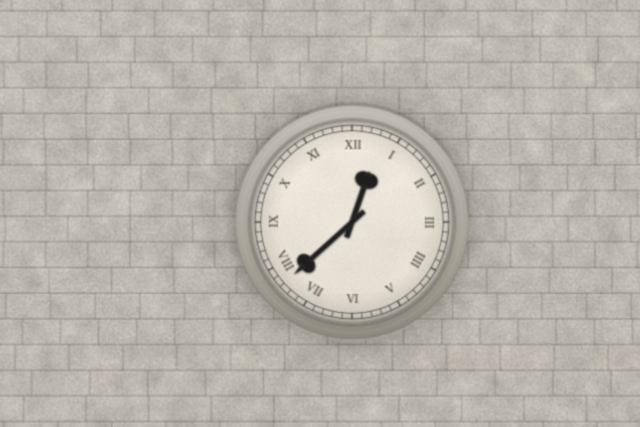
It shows 12h38
